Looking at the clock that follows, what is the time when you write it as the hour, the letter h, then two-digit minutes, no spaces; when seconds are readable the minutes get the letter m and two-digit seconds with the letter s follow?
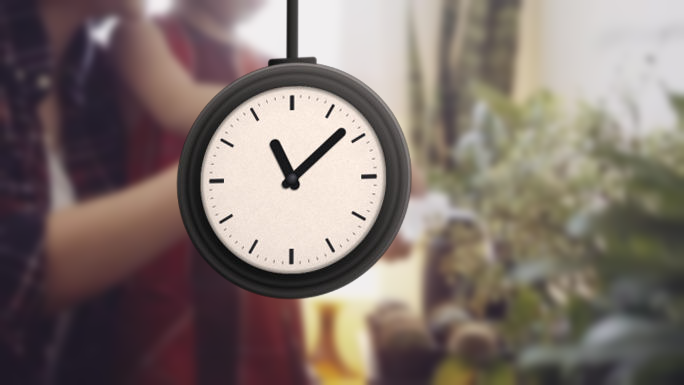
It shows 11h08
